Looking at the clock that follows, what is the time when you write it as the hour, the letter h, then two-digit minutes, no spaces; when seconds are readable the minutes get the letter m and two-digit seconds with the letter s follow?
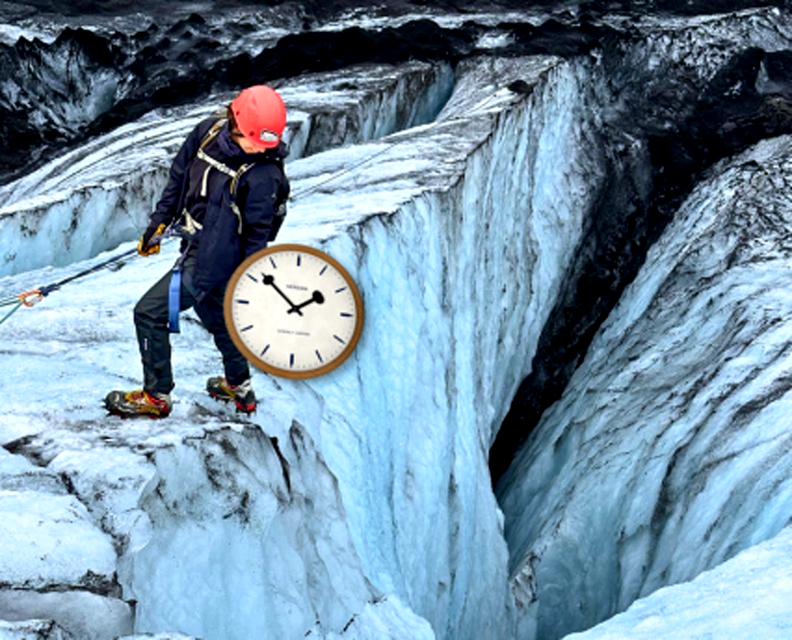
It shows 1h52
